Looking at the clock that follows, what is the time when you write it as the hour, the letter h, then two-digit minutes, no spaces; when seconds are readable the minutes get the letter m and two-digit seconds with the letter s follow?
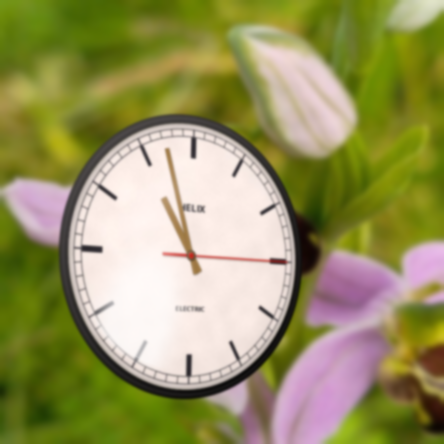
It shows 10h57m15s
